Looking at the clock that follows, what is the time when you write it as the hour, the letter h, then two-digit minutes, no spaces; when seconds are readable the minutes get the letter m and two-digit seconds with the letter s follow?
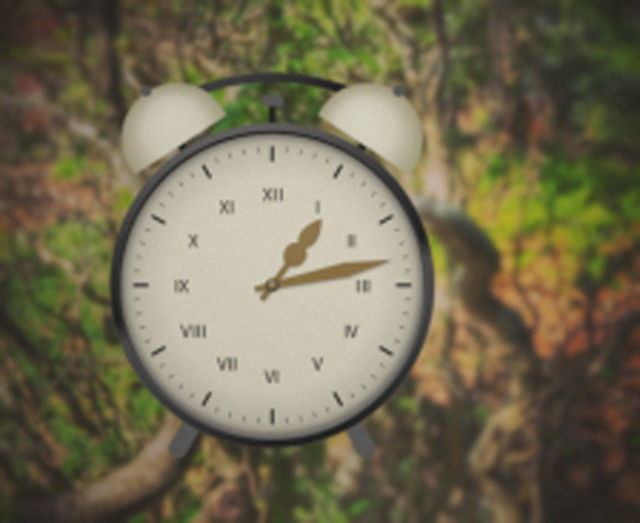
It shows 1h13
